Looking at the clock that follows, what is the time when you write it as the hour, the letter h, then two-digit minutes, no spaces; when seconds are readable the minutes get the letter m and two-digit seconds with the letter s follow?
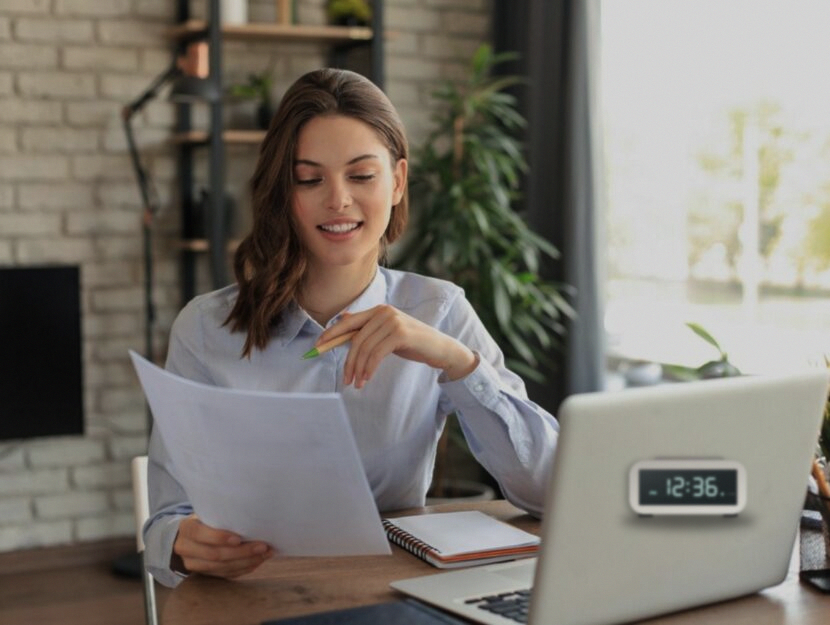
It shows 12h36
